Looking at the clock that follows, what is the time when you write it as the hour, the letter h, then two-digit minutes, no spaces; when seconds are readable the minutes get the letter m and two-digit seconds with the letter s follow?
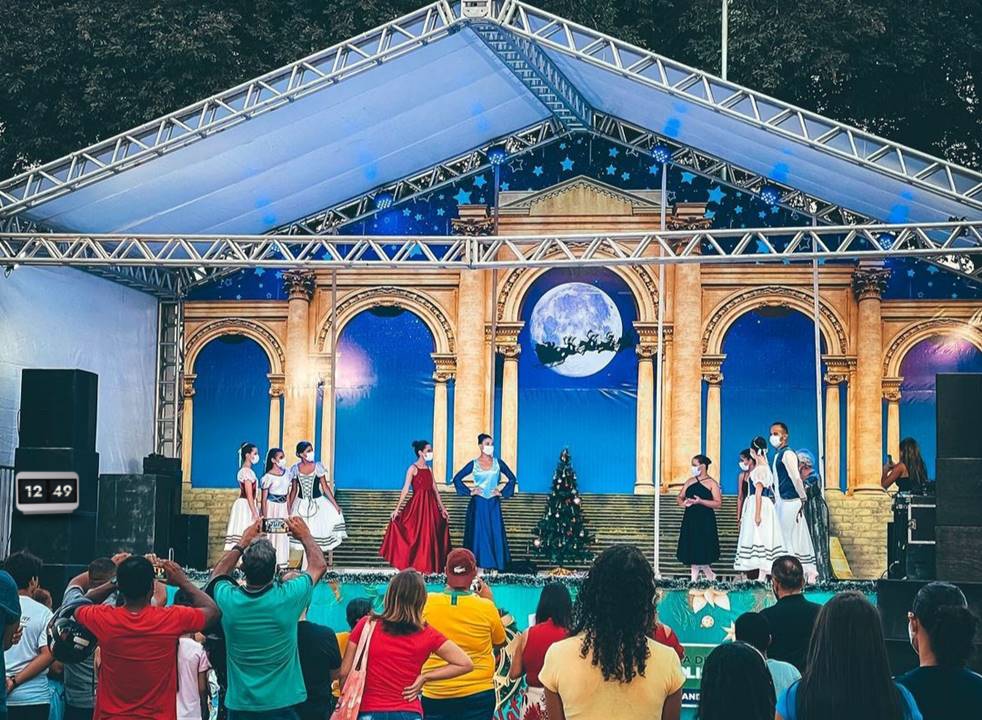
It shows 12h49
